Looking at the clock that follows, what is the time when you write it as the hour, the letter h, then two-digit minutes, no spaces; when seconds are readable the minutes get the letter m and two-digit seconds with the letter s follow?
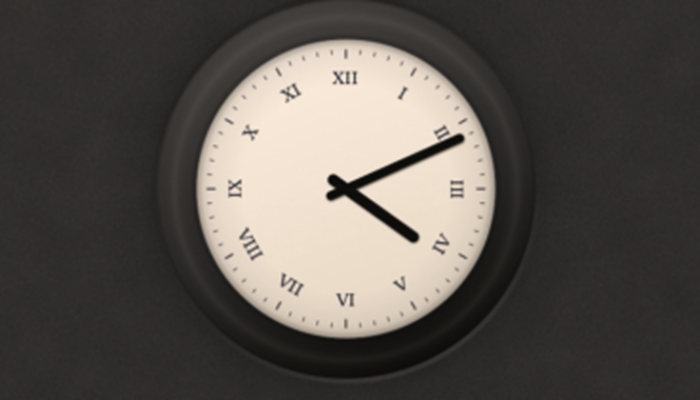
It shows 4h11
